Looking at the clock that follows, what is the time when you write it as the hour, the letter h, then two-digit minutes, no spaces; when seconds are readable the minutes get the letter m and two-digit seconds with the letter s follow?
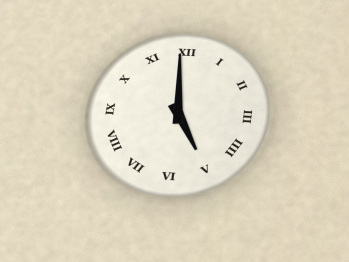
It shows 4h59
